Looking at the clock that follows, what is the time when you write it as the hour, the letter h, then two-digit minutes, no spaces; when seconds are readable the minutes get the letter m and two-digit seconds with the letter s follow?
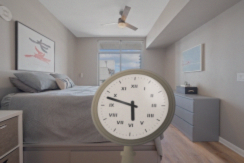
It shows 5h48
